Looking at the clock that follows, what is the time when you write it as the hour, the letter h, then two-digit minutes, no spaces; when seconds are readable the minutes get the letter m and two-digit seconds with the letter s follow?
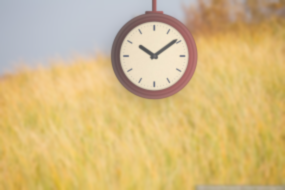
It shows 10h09
